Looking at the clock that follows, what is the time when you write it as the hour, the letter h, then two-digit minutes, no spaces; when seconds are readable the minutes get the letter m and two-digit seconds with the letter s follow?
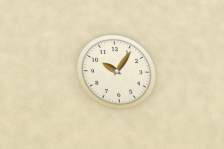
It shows 10h06
